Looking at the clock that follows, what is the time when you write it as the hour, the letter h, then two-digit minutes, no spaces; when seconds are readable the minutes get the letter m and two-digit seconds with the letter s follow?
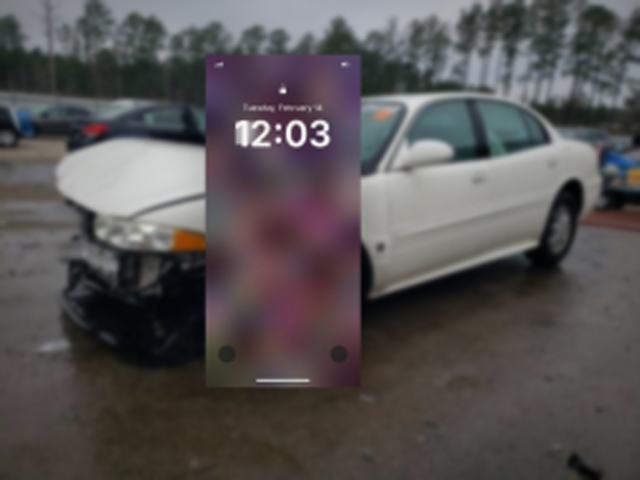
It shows 12h03
